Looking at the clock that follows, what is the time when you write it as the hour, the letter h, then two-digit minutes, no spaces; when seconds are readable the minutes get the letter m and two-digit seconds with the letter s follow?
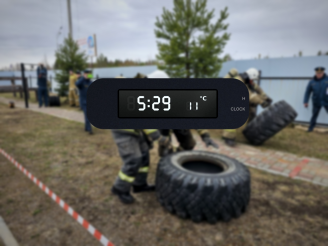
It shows 5h29
